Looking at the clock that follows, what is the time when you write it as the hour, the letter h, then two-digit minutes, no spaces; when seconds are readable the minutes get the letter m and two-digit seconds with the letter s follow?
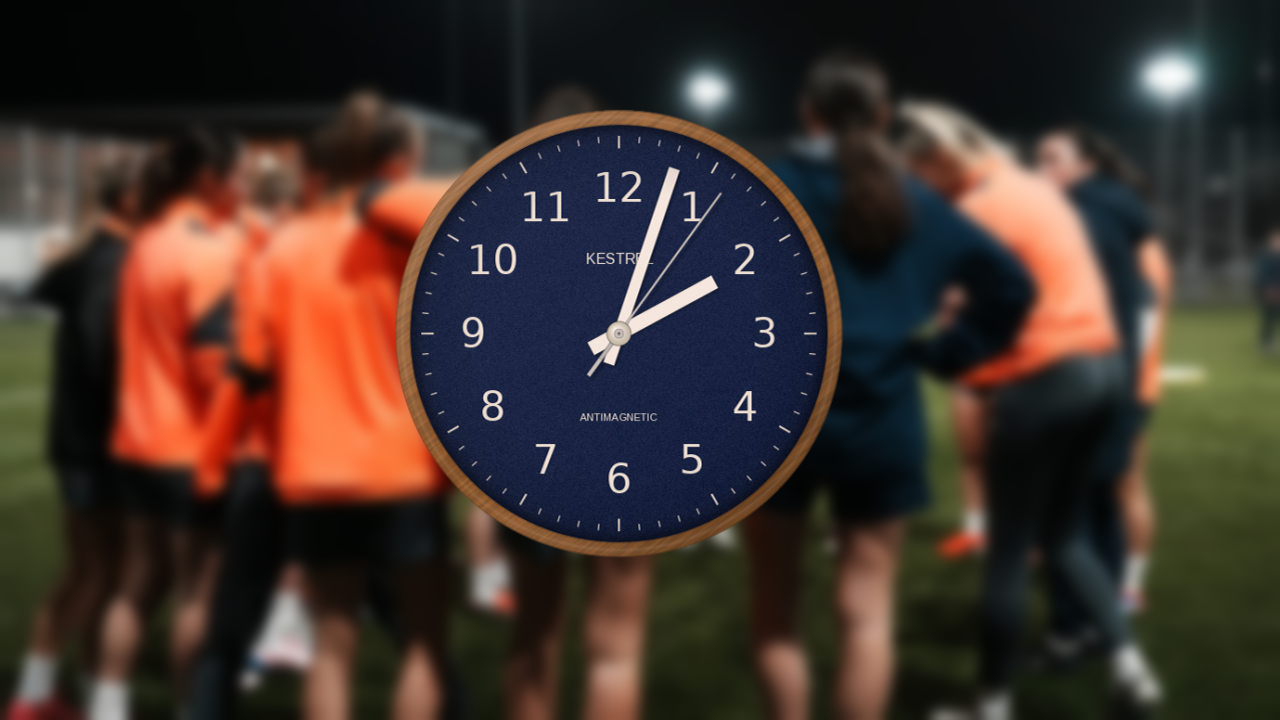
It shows 2h03m06s
